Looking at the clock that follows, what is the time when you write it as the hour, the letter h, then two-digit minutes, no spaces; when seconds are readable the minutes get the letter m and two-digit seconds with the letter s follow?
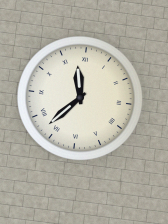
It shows 11h37
